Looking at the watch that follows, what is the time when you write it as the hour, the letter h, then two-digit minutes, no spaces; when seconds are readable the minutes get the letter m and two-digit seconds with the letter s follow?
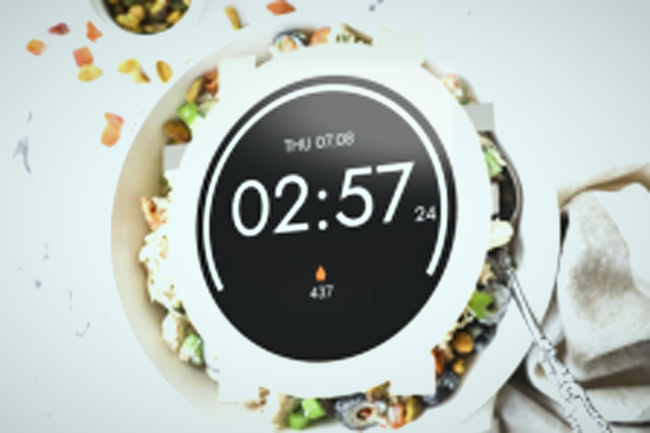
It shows 2h57
